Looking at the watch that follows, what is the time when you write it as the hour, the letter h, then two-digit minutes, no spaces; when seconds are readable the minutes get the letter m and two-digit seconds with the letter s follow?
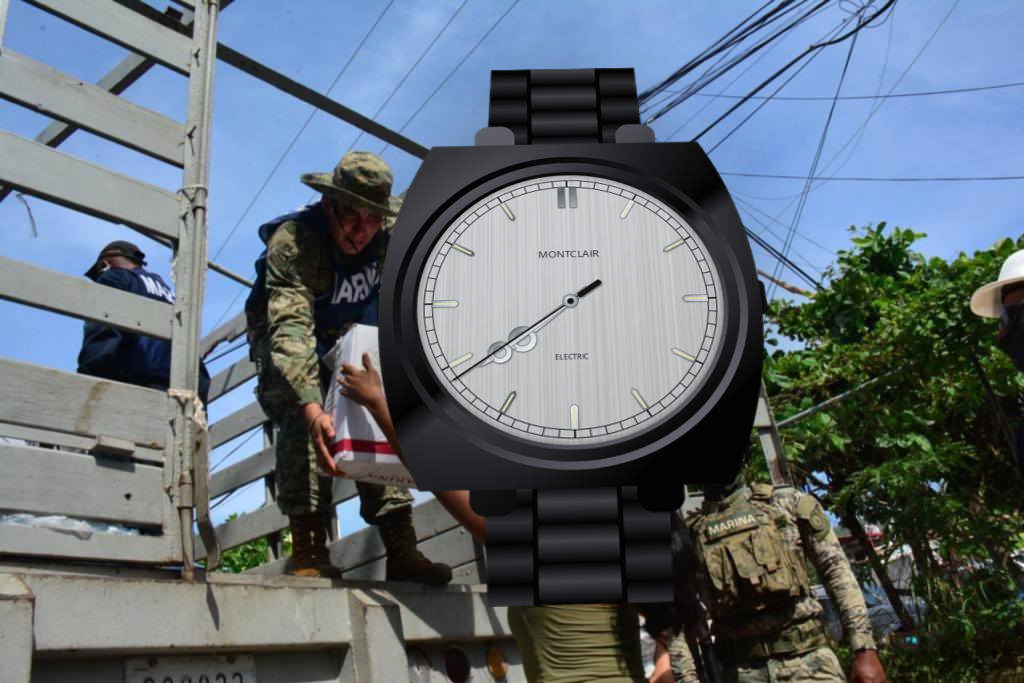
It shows 7h38m39s
